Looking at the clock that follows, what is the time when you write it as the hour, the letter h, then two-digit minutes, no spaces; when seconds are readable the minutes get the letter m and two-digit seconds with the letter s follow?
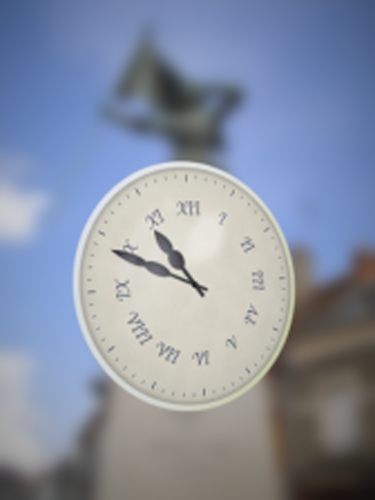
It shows 10h49
